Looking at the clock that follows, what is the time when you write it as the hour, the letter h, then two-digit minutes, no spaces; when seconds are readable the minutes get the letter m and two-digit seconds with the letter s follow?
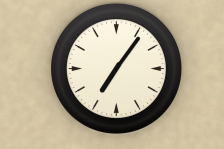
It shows 7h06
